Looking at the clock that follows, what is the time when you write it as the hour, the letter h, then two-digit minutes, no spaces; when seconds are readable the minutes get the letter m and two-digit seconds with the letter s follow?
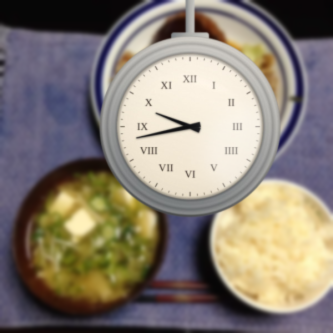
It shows 9h43
